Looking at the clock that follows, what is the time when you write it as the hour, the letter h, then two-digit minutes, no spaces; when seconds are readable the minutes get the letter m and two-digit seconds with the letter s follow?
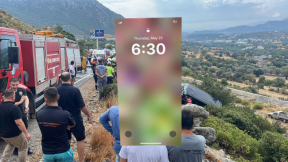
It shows 6h30
